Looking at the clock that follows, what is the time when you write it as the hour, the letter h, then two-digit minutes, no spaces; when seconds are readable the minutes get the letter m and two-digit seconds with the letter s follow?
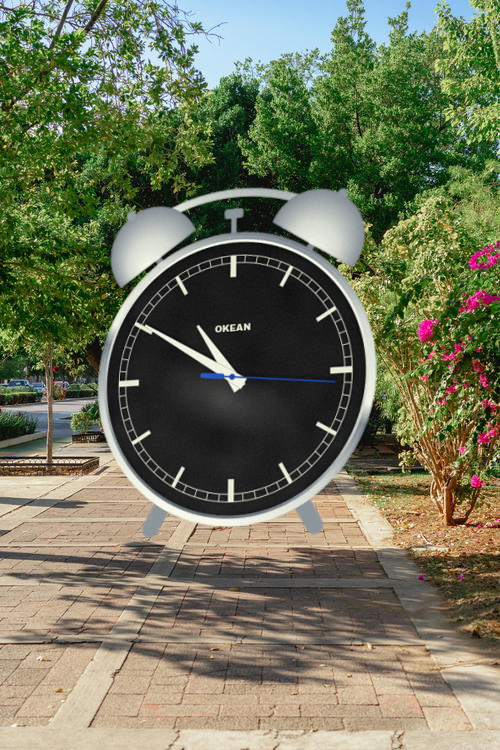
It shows 10h50m16s
